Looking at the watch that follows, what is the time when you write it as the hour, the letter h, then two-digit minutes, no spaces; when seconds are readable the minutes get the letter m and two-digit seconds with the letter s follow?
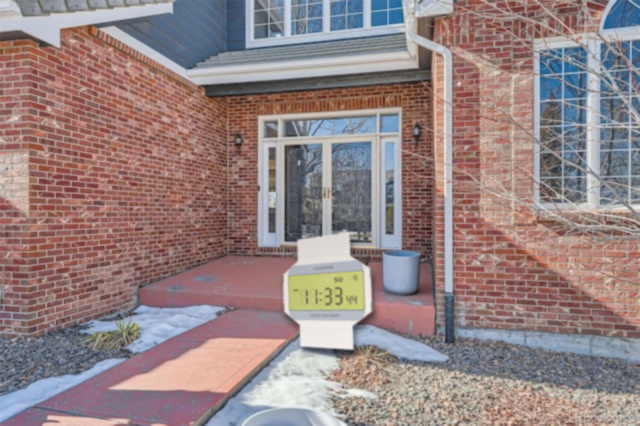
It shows 11h33
